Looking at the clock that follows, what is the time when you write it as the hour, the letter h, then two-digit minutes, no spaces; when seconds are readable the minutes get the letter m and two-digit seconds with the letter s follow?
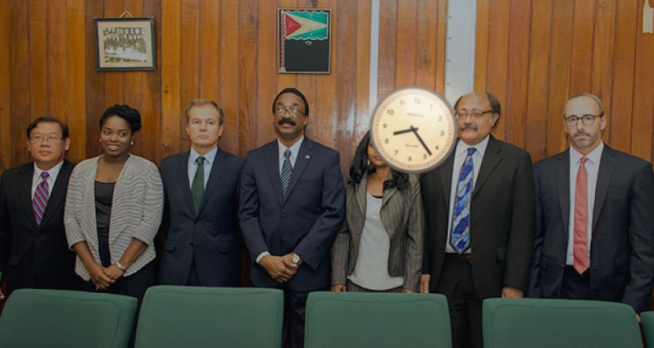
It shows 8h23
